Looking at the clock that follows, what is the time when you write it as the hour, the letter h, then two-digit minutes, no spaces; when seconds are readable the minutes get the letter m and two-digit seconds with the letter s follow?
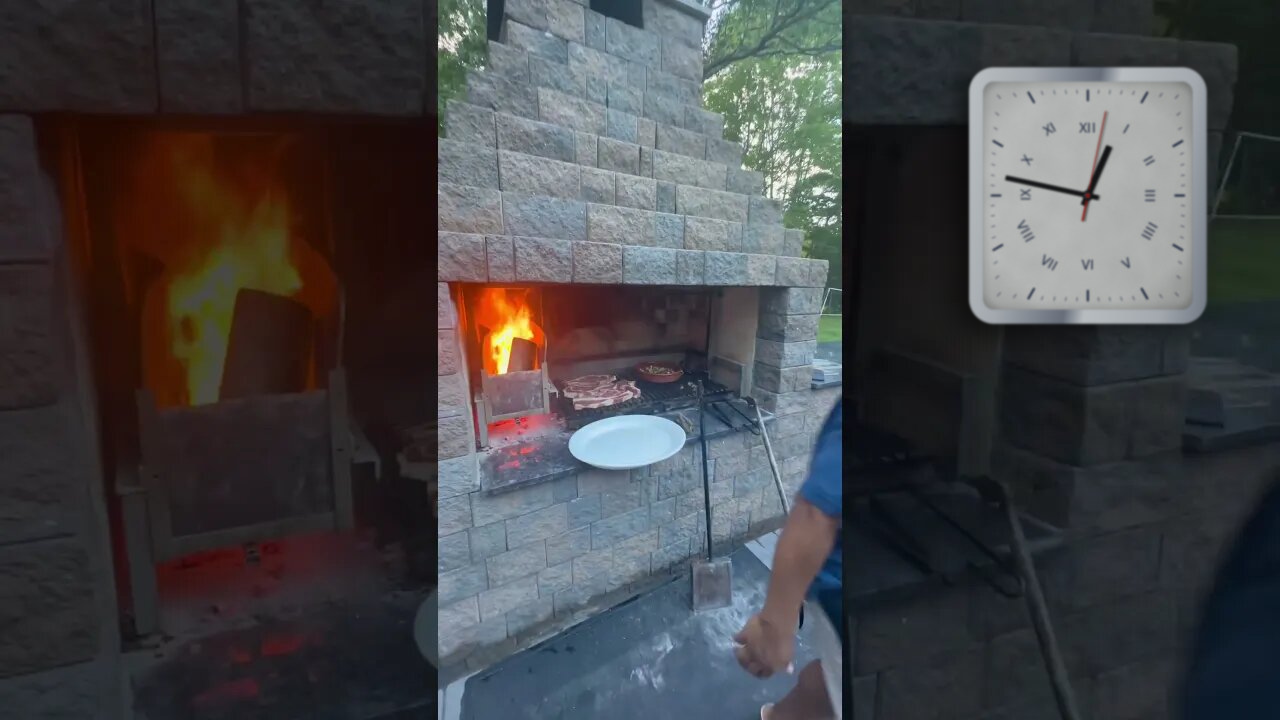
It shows 12h47m02s
